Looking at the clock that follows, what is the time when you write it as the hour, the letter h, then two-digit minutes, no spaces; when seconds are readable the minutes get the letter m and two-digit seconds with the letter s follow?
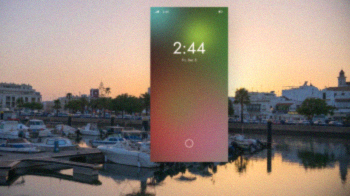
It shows 2h44
